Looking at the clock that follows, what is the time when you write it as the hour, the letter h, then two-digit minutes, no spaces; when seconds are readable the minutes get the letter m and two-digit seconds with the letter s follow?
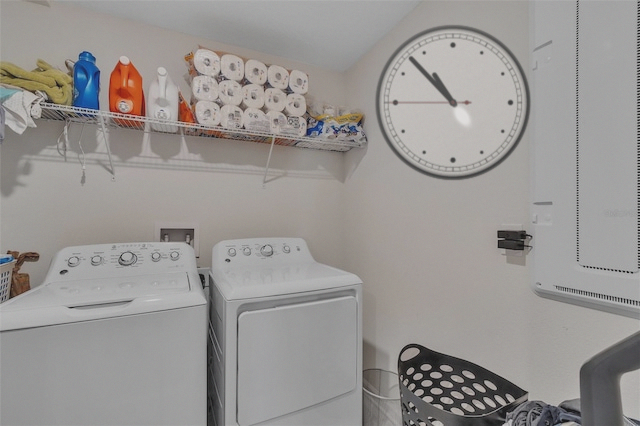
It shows 10h52m45s
